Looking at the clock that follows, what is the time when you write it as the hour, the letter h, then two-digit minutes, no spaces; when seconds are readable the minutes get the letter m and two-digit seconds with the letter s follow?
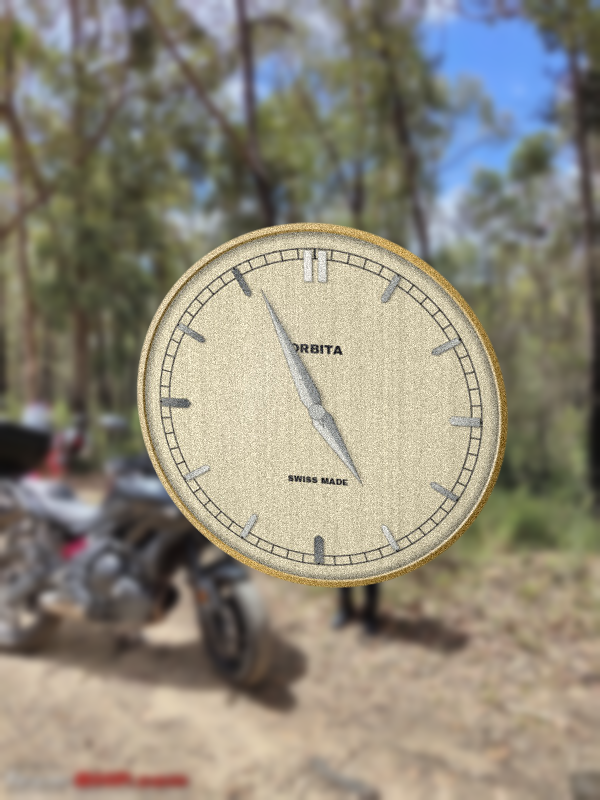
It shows 4h56
